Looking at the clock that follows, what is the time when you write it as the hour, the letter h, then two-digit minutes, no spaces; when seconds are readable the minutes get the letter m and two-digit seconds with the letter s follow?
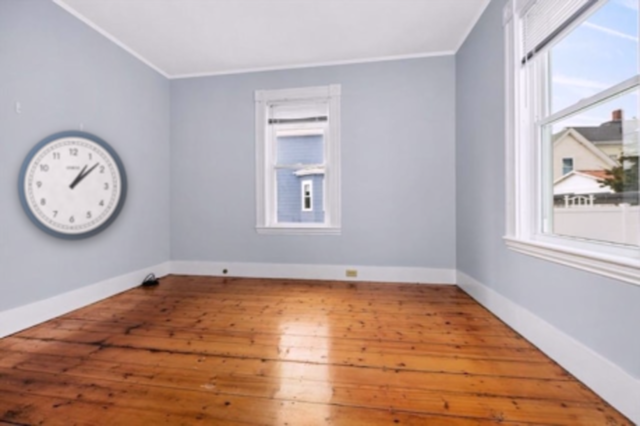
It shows 1h08
